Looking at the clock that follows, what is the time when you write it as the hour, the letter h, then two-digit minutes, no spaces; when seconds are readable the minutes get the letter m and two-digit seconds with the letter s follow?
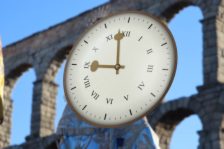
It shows 8h58
